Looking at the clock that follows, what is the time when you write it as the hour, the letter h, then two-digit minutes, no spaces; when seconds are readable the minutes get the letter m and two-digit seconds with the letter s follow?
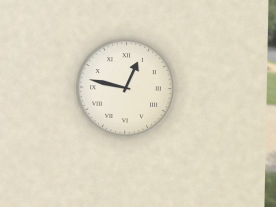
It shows 12h47
